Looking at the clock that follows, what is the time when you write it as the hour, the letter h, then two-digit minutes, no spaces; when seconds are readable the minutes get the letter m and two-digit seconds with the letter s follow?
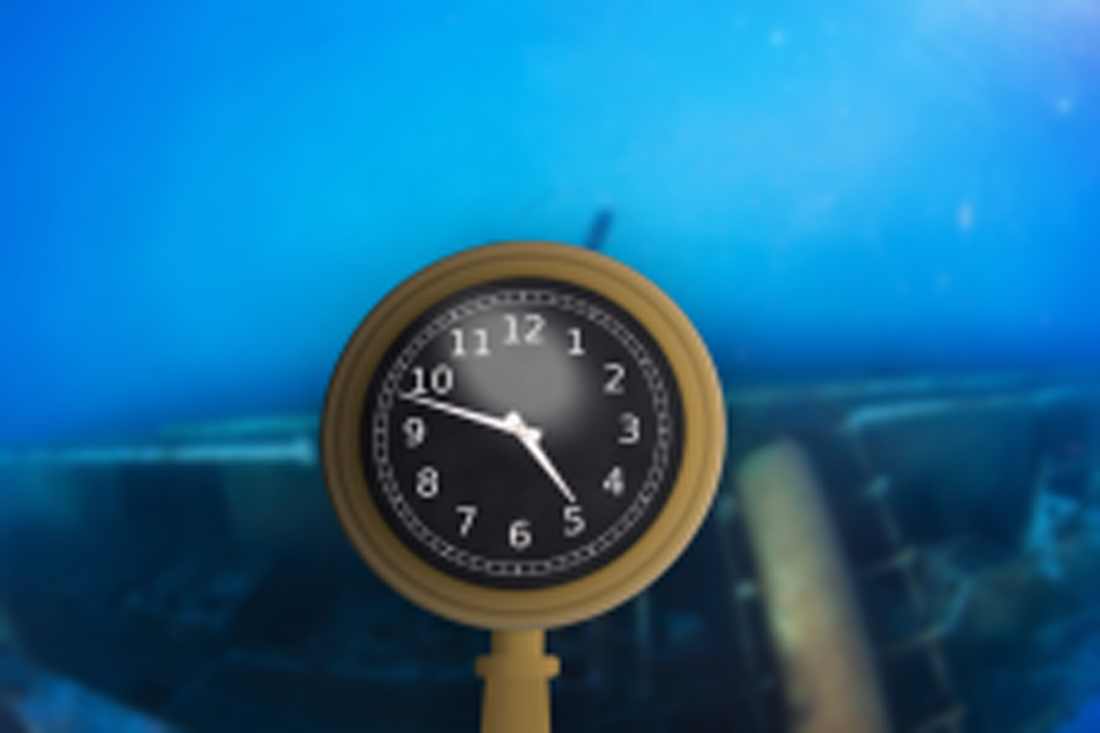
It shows 4h48
